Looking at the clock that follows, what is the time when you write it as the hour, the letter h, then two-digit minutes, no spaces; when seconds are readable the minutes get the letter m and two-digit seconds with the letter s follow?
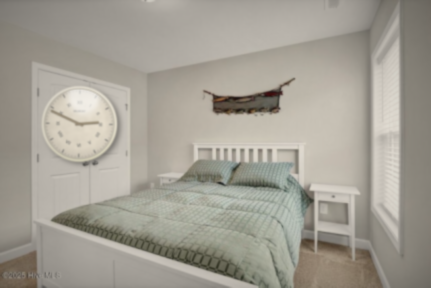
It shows 2h49
